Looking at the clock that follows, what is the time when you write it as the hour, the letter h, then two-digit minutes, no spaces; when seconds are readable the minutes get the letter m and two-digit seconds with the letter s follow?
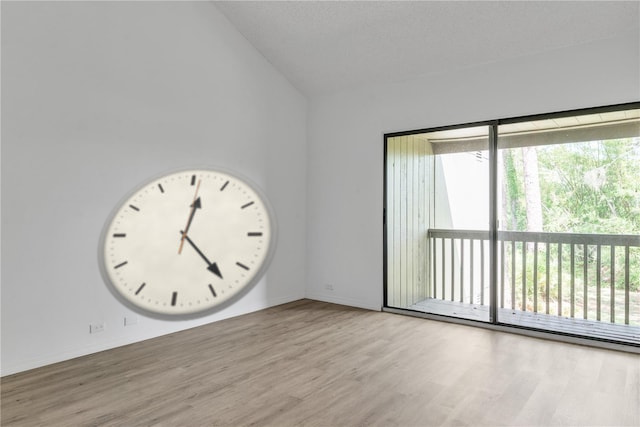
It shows 12h23m01s
